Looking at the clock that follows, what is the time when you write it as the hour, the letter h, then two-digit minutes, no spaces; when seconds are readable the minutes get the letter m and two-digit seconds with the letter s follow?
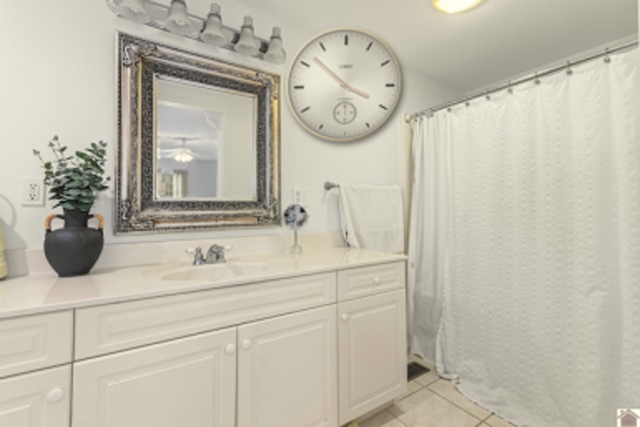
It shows 3h52
